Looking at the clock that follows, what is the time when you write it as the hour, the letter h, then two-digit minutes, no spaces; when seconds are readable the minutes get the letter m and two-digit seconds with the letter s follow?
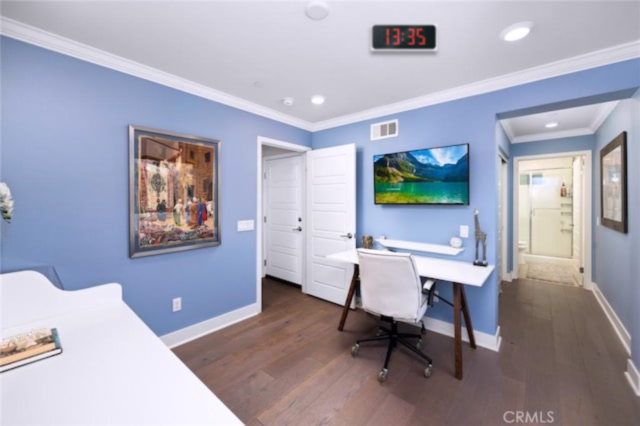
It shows 13h35
